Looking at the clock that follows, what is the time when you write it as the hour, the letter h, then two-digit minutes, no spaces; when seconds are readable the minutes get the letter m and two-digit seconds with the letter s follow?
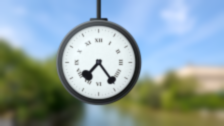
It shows 7h24
